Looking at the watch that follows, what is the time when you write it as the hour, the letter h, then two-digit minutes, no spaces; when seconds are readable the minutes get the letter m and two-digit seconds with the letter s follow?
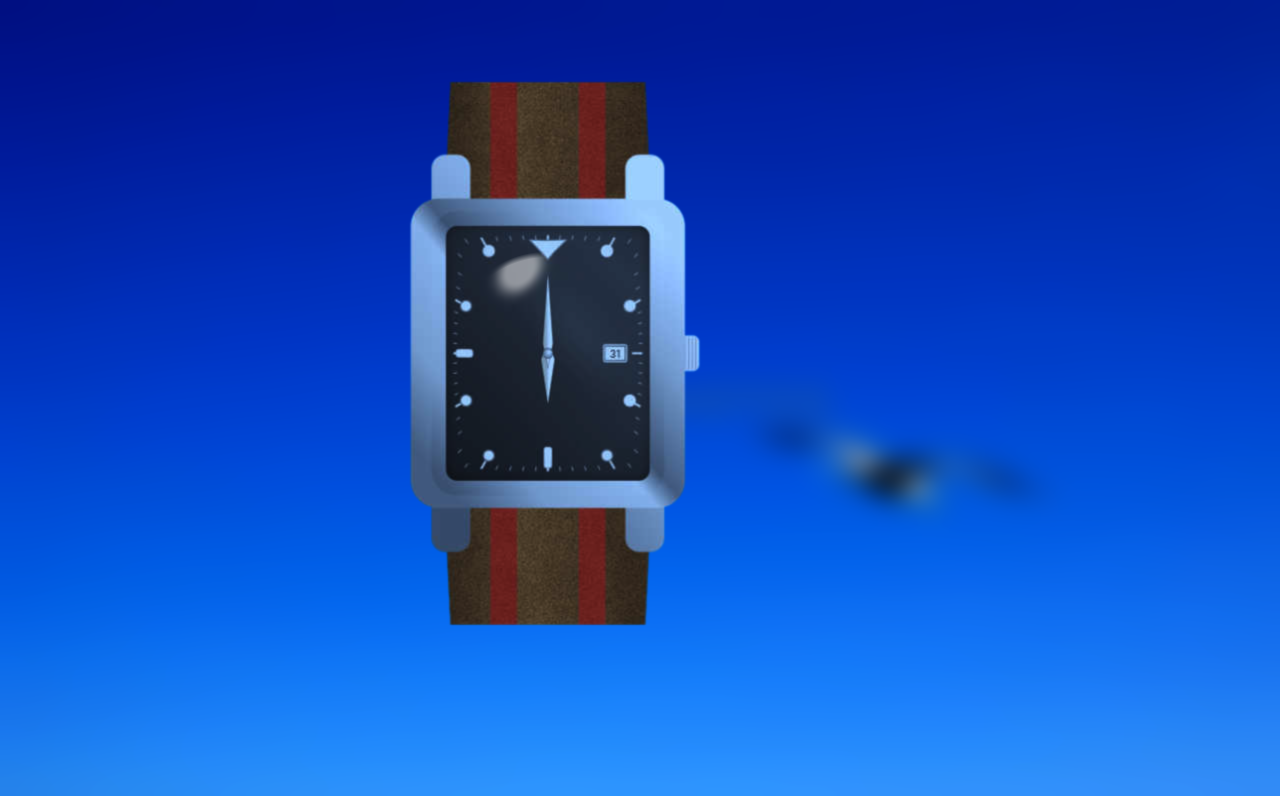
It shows 6h00
